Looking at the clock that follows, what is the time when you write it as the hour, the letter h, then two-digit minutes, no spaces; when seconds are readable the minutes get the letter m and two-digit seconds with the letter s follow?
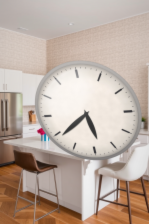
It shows 5h39
